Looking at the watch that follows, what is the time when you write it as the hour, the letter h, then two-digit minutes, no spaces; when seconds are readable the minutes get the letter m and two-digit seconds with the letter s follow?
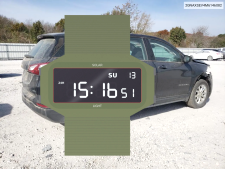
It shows 15h16m51s
